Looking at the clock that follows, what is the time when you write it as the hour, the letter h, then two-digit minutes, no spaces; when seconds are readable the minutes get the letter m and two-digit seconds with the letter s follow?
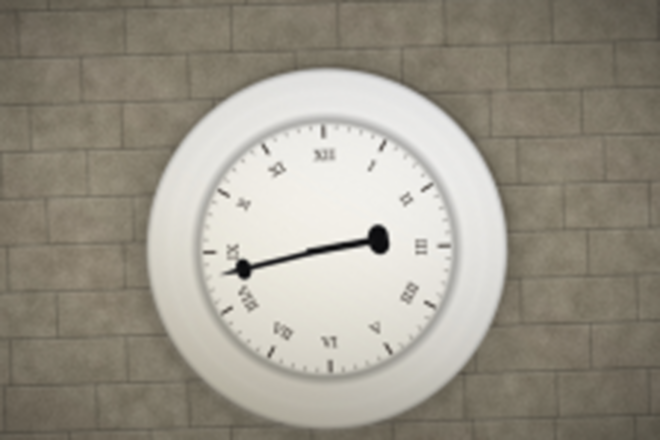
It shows 2h43
